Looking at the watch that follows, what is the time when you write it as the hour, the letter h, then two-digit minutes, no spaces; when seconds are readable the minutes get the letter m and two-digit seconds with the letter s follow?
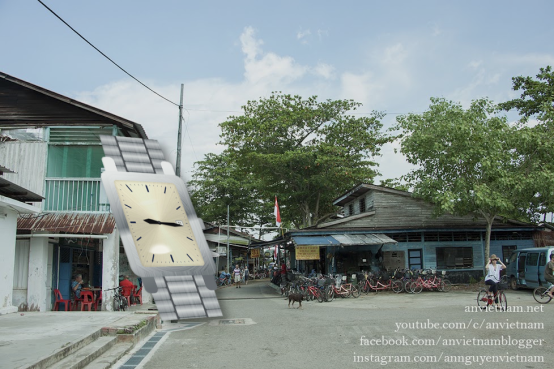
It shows 9h16
